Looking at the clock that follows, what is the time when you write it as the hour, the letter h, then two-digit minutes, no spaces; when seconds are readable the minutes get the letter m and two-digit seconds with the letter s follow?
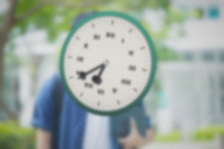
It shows 6h39
